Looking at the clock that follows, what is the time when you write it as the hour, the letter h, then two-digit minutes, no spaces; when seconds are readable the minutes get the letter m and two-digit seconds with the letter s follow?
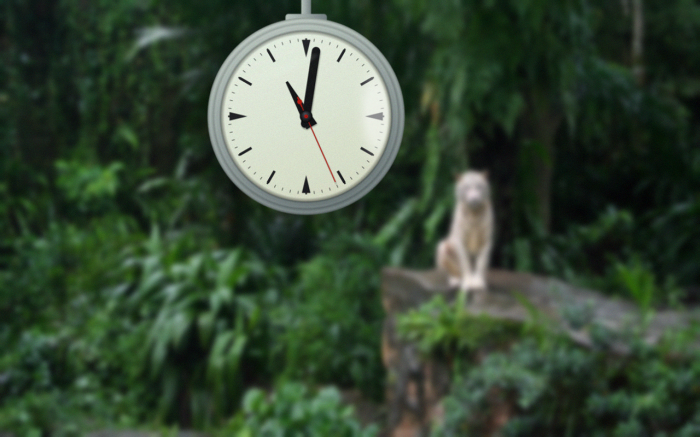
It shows 11h01m26s
